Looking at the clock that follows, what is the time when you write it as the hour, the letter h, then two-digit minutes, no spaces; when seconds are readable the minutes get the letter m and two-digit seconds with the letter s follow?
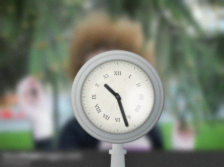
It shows 10h27
